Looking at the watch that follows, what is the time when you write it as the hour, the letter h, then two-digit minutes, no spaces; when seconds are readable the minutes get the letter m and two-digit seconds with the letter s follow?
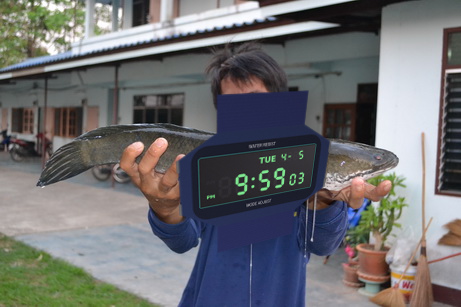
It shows 9h59m03s
